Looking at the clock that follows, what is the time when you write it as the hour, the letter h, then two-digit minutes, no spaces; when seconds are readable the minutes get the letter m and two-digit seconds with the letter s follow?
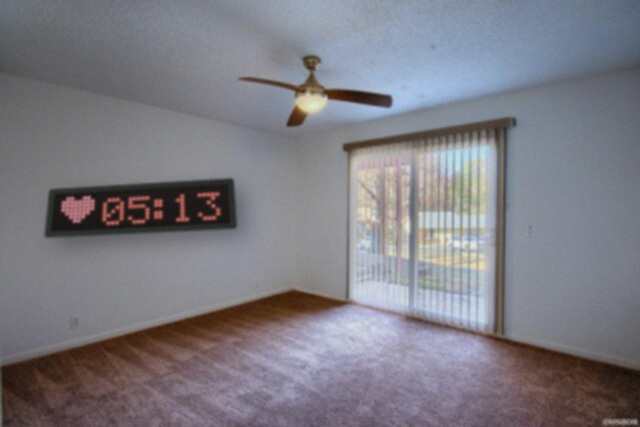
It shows 5h13
